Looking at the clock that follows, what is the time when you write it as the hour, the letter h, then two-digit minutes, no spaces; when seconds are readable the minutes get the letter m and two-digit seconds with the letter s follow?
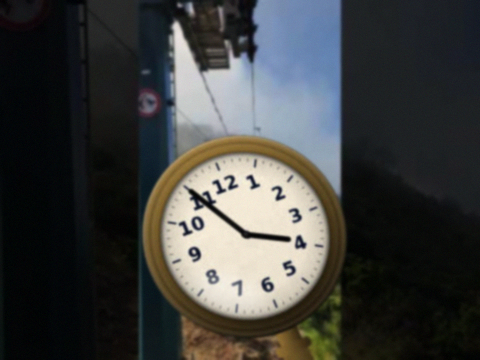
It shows 3h55
